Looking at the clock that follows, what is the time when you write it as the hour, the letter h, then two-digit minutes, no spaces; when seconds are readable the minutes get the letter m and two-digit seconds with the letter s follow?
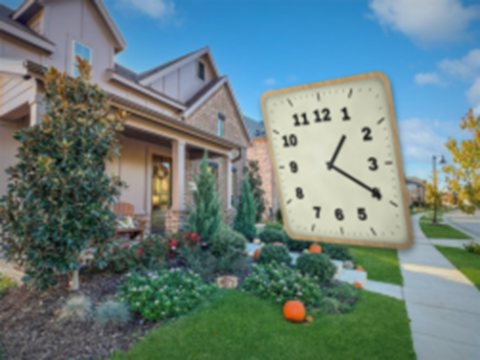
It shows 1h20
